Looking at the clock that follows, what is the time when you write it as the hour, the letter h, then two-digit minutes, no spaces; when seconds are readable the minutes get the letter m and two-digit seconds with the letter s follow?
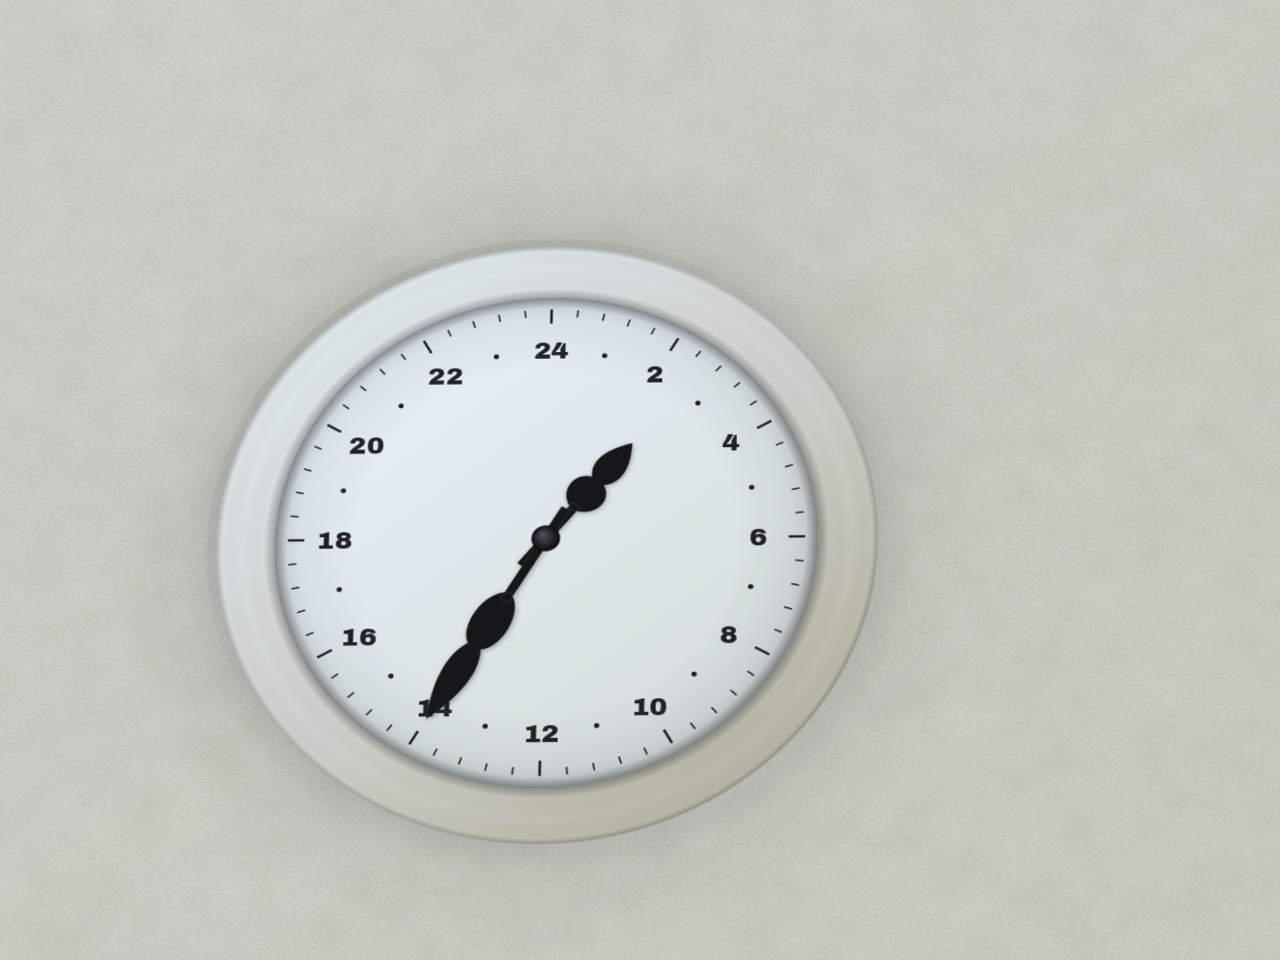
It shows 2h35
